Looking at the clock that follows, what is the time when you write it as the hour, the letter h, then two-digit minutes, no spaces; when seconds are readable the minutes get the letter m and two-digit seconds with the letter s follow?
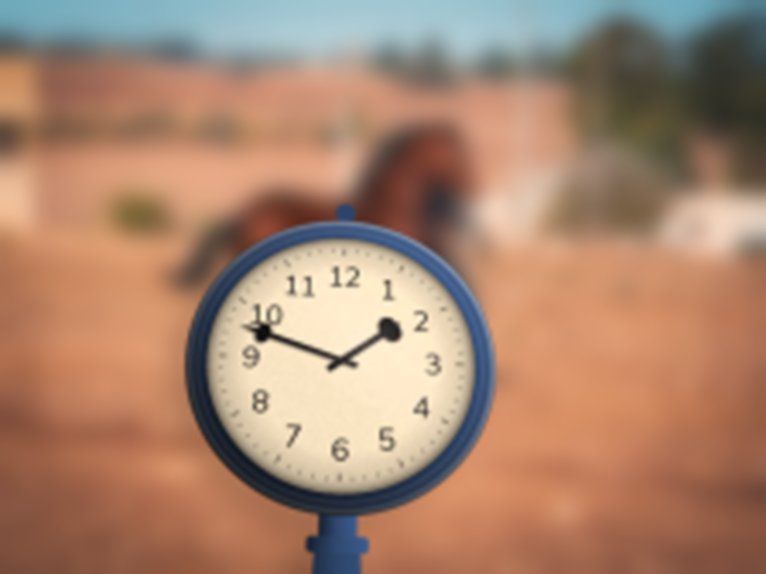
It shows 1h48
